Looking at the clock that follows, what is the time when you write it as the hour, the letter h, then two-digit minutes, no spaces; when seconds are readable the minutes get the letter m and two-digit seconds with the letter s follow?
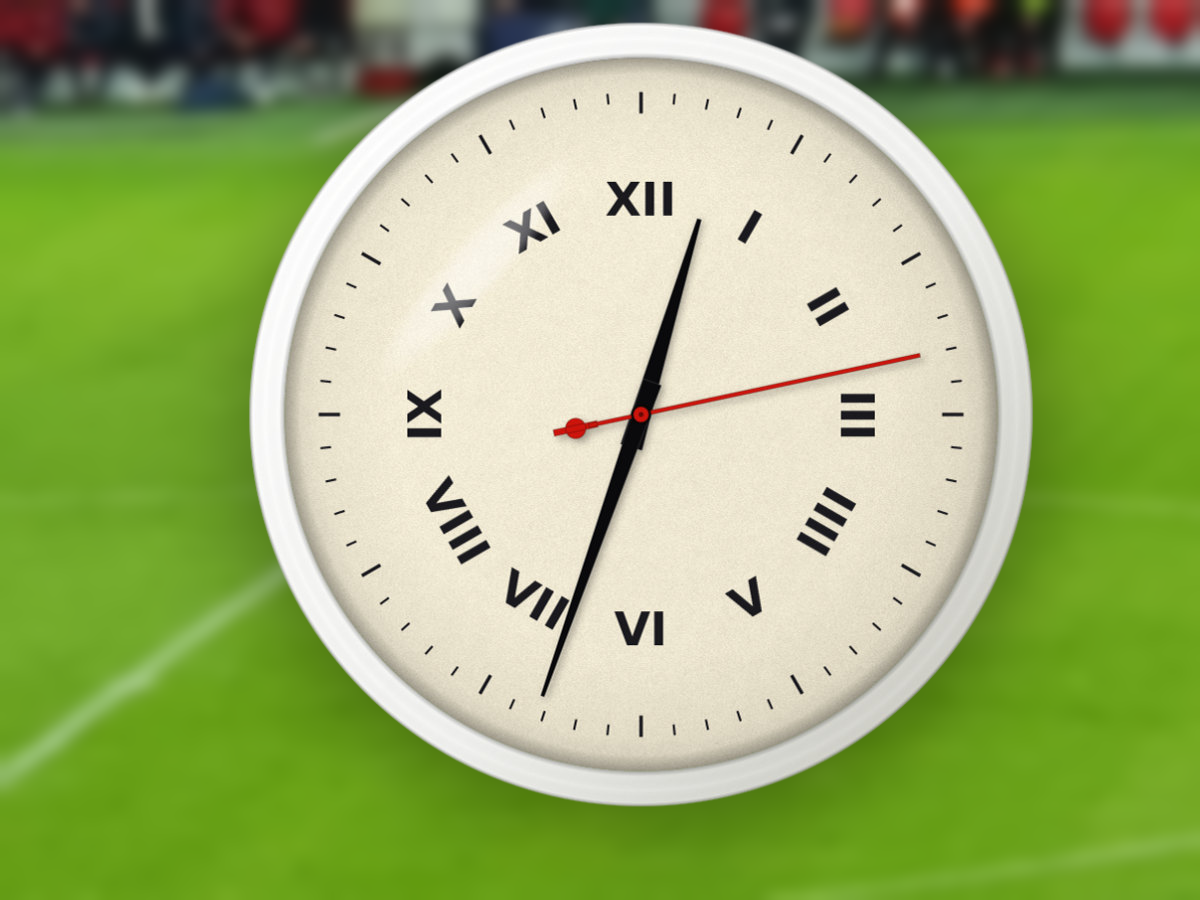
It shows 12h33m13s
